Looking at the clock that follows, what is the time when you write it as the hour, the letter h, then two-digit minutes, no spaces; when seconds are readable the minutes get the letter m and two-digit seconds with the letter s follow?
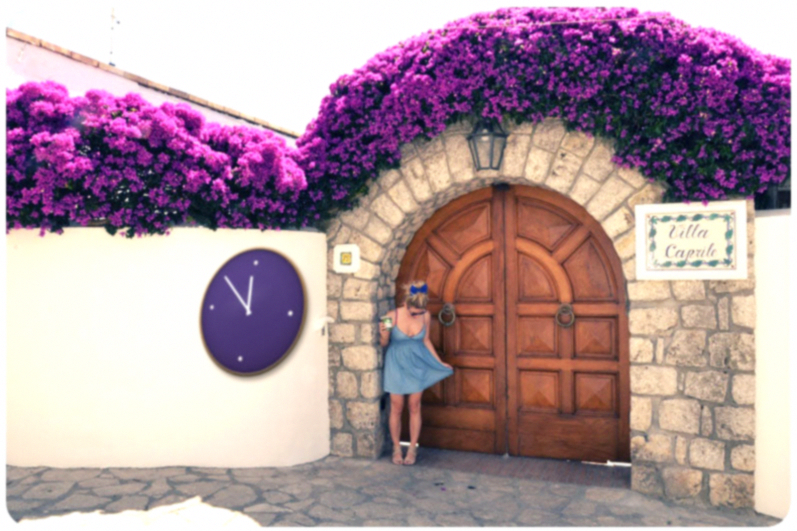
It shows 11h52
